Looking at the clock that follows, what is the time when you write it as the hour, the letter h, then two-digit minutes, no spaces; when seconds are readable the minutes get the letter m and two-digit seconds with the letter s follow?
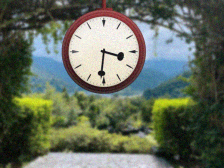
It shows 3h31
